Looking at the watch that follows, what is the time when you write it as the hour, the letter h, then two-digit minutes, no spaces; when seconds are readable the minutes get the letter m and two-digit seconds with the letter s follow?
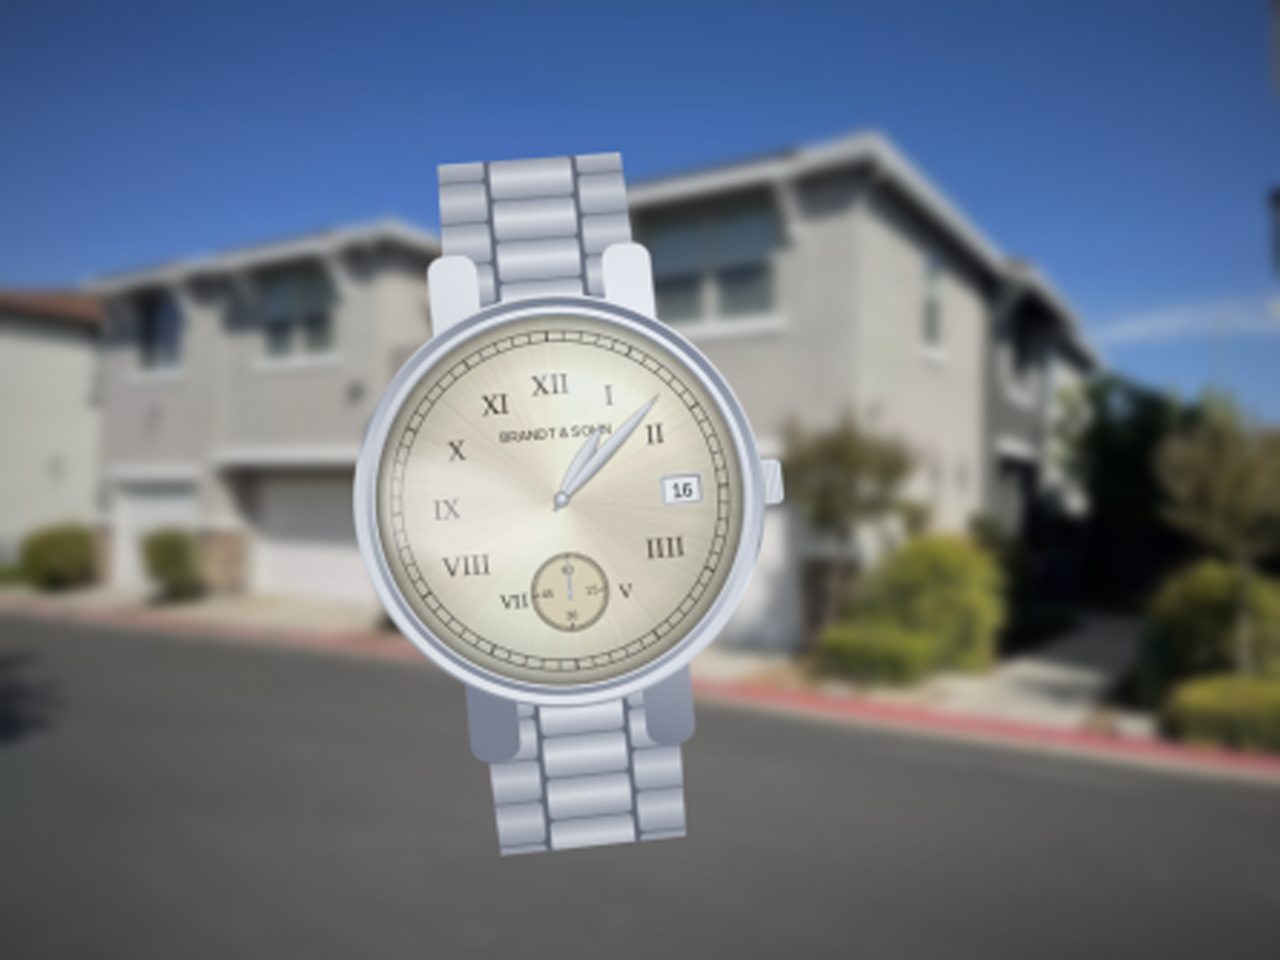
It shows 1h08
